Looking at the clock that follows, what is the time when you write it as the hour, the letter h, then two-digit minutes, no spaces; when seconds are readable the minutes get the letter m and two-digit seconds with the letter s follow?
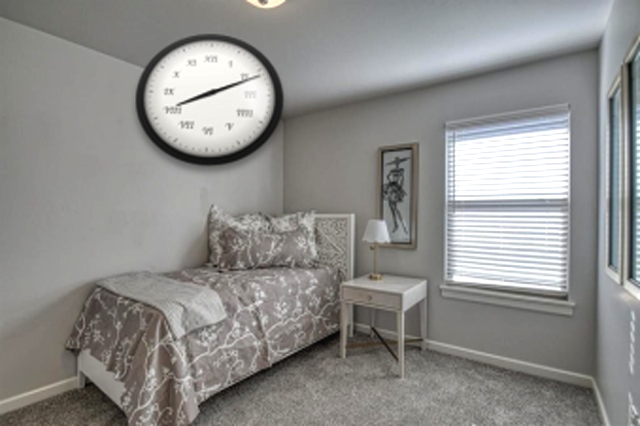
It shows 8h11
